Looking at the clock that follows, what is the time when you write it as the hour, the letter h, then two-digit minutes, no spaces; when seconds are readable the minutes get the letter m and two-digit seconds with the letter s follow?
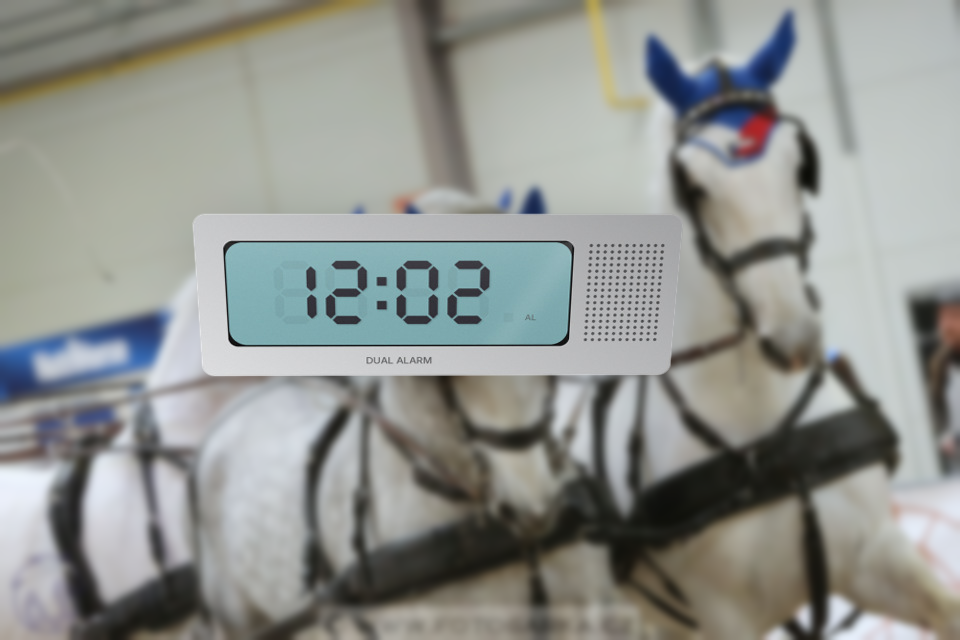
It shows 12h02
